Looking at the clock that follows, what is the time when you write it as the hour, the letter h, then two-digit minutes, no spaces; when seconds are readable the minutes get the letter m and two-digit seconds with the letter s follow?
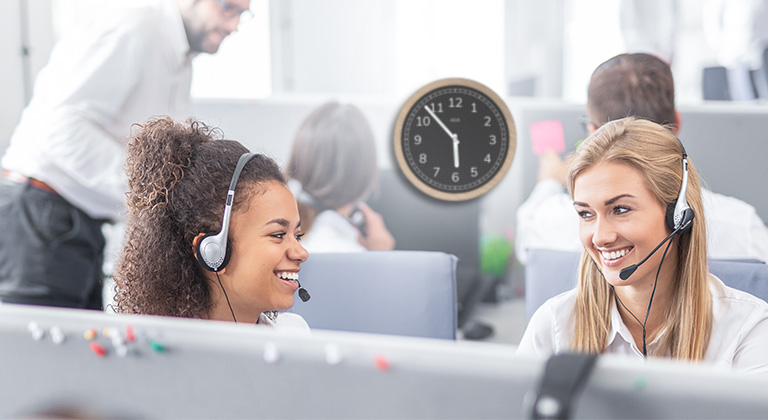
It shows 5h53
